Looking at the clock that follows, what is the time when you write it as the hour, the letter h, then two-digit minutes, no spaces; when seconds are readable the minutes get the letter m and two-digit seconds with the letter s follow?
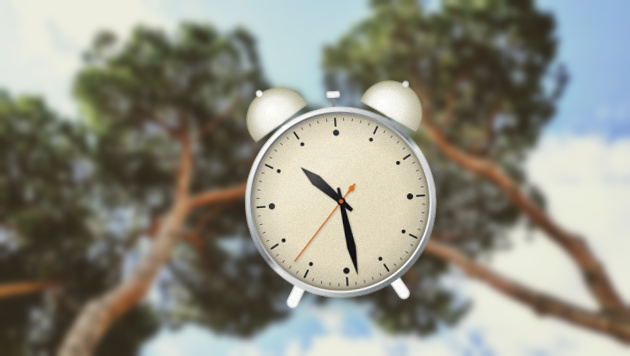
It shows 10h28m37s
